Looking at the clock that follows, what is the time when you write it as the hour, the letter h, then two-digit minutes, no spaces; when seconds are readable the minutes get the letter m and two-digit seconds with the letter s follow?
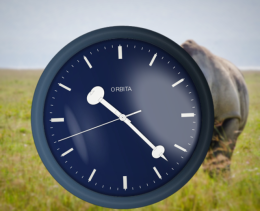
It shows 10h22m42s
